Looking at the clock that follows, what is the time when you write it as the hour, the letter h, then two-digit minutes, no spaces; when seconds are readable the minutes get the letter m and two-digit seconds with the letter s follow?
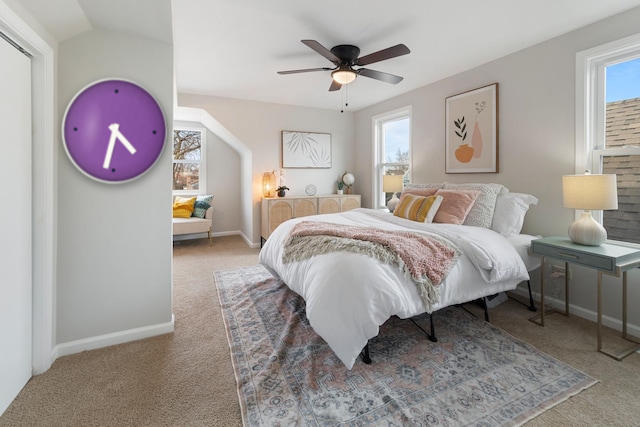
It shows 4h32
